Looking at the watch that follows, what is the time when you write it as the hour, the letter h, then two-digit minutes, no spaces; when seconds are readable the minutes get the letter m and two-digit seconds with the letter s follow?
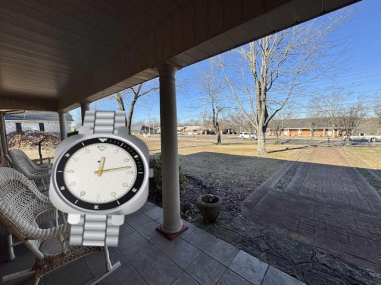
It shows 12h13
